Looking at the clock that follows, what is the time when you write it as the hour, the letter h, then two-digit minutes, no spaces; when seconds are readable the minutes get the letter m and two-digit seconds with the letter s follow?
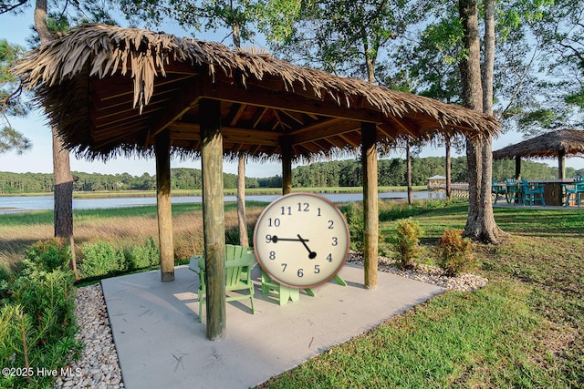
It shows 4h45
